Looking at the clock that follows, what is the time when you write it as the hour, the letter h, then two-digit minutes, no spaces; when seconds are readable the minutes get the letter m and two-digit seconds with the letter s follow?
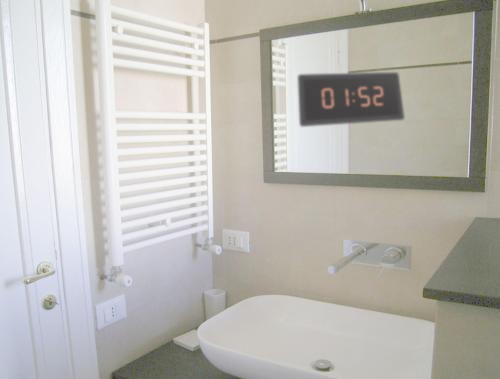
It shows 1h52
